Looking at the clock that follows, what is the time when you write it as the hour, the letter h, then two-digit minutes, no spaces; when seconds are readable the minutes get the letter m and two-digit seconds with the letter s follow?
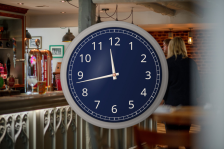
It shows 11h43
